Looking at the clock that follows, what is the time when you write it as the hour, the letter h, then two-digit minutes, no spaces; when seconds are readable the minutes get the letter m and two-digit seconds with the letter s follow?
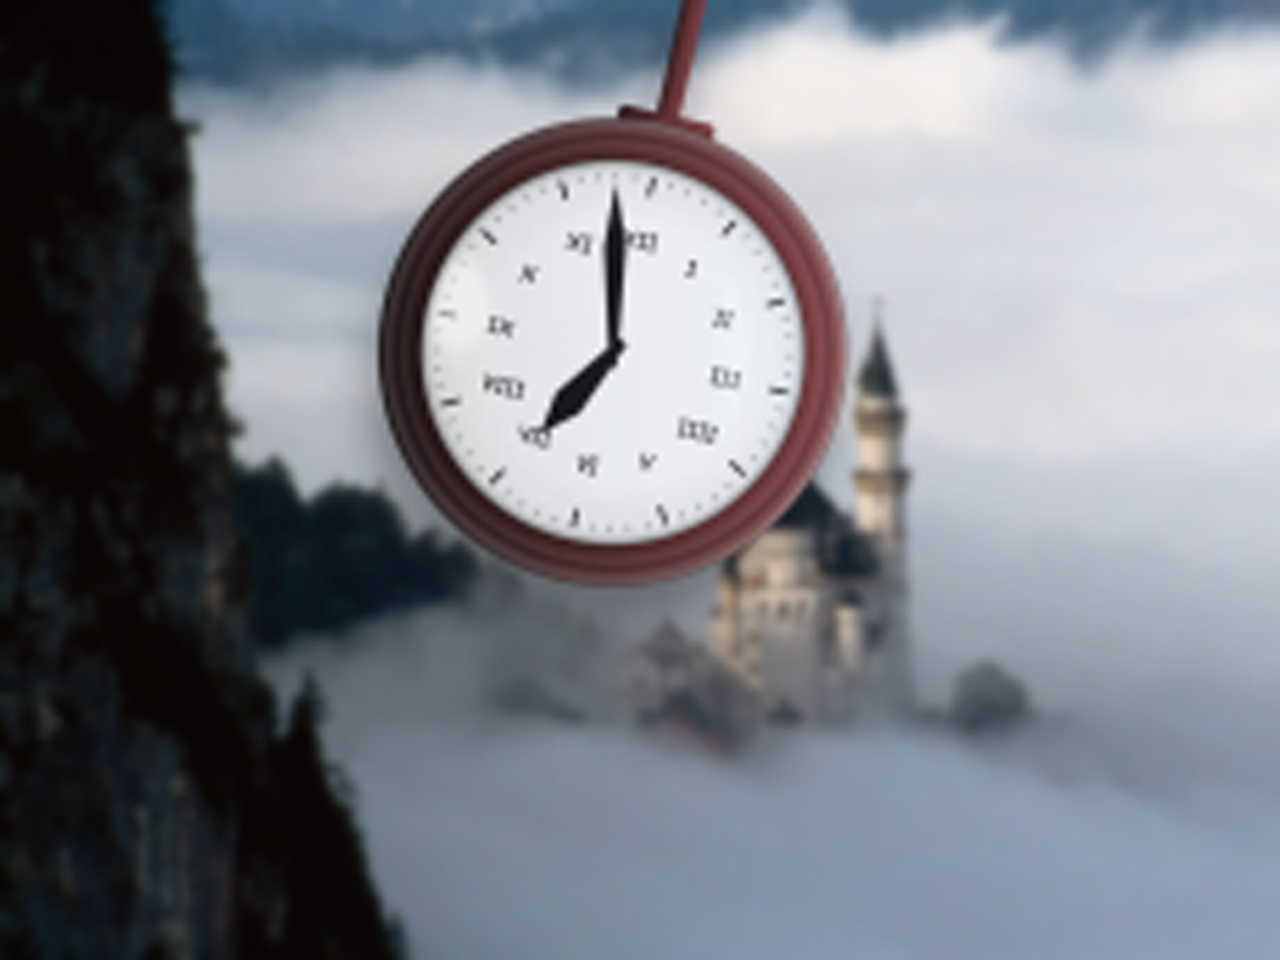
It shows 6h58
